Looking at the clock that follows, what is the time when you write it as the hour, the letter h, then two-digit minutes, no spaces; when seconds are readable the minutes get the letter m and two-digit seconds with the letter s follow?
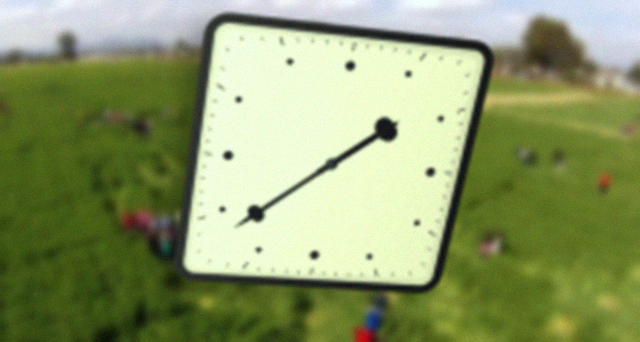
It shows 1h38
